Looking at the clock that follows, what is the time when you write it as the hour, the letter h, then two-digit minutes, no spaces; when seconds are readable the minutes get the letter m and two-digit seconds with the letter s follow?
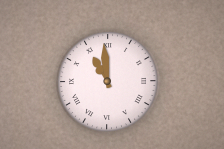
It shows 10h59
